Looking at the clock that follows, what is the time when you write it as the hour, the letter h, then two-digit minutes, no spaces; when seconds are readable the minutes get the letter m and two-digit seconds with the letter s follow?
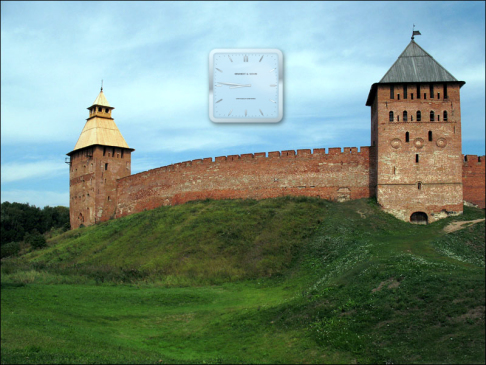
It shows 8h46
